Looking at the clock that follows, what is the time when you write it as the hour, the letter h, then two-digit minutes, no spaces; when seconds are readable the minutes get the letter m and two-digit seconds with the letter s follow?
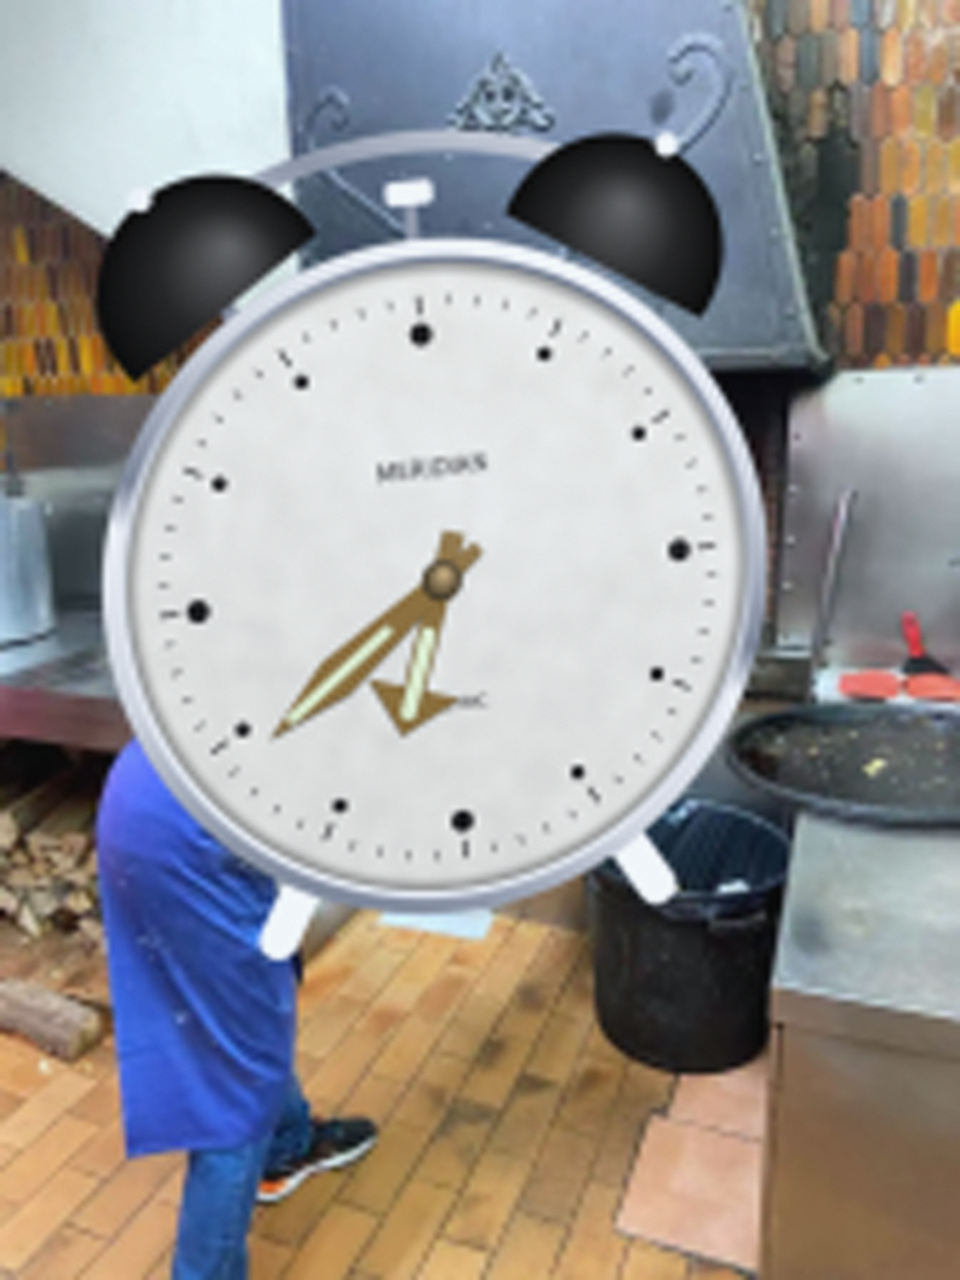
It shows 6h39
